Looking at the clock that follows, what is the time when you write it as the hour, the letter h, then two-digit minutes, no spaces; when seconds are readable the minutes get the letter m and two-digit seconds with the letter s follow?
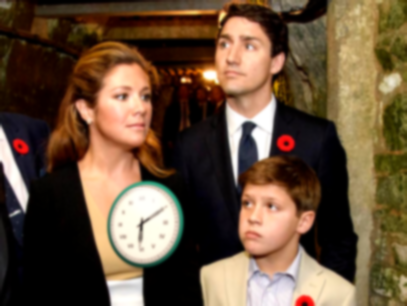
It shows 6h10
